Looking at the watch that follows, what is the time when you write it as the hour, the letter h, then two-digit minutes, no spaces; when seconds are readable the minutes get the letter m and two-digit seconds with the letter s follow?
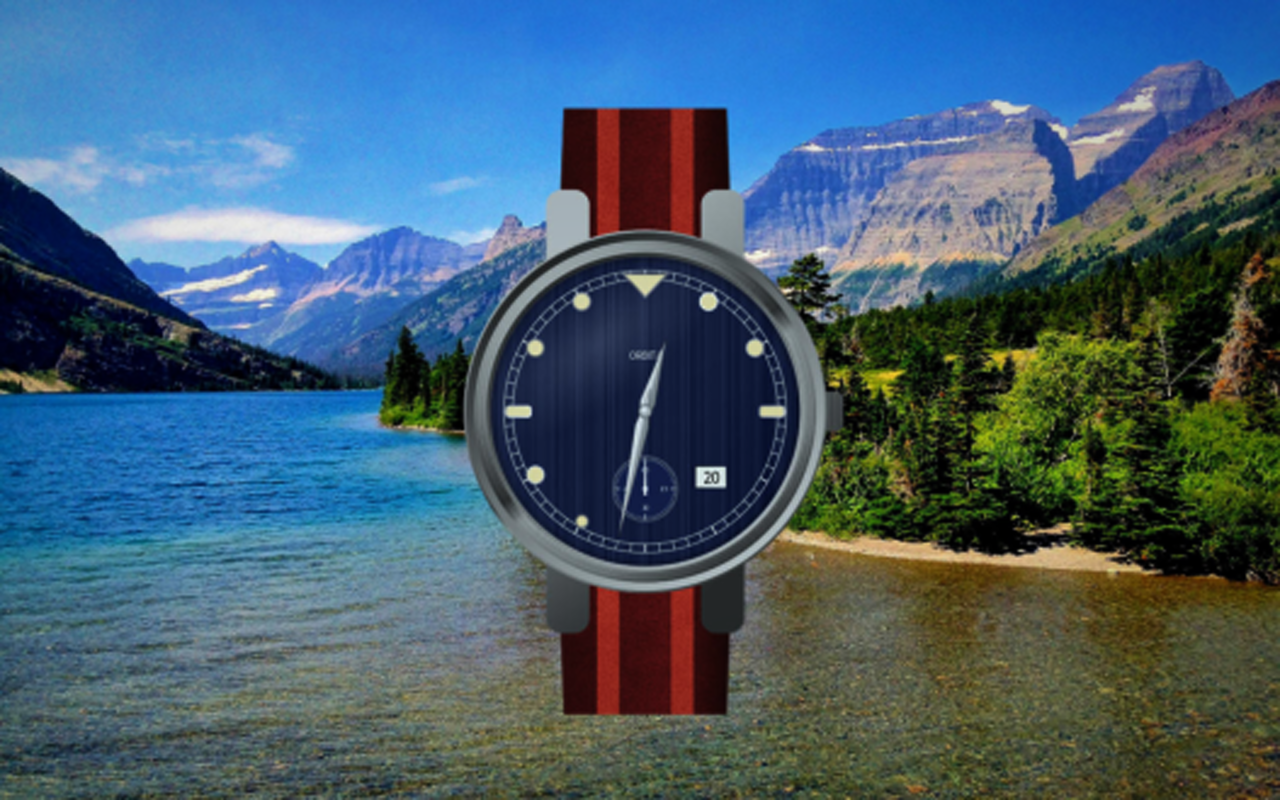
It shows 12h32
